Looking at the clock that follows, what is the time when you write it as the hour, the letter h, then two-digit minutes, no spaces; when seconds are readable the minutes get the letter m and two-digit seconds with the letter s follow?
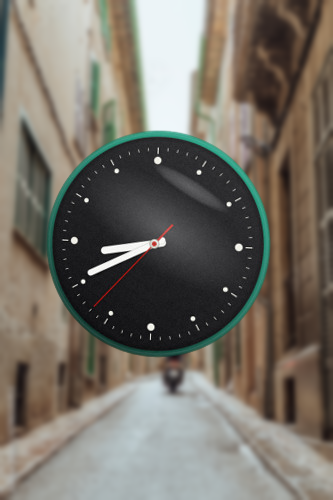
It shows 8h40m37s
